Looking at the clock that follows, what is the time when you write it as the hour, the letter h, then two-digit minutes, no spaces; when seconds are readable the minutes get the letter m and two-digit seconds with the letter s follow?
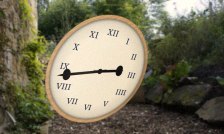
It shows 2h43
